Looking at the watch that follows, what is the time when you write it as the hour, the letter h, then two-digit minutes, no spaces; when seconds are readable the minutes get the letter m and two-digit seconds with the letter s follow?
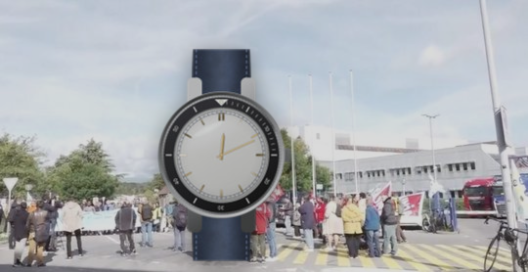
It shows 12h11
